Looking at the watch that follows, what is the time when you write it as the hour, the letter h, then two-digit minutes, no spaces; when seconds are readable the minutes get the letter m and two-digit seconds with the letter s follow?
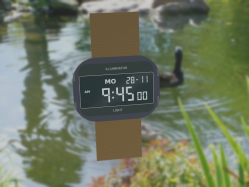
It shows 9h45m00s
